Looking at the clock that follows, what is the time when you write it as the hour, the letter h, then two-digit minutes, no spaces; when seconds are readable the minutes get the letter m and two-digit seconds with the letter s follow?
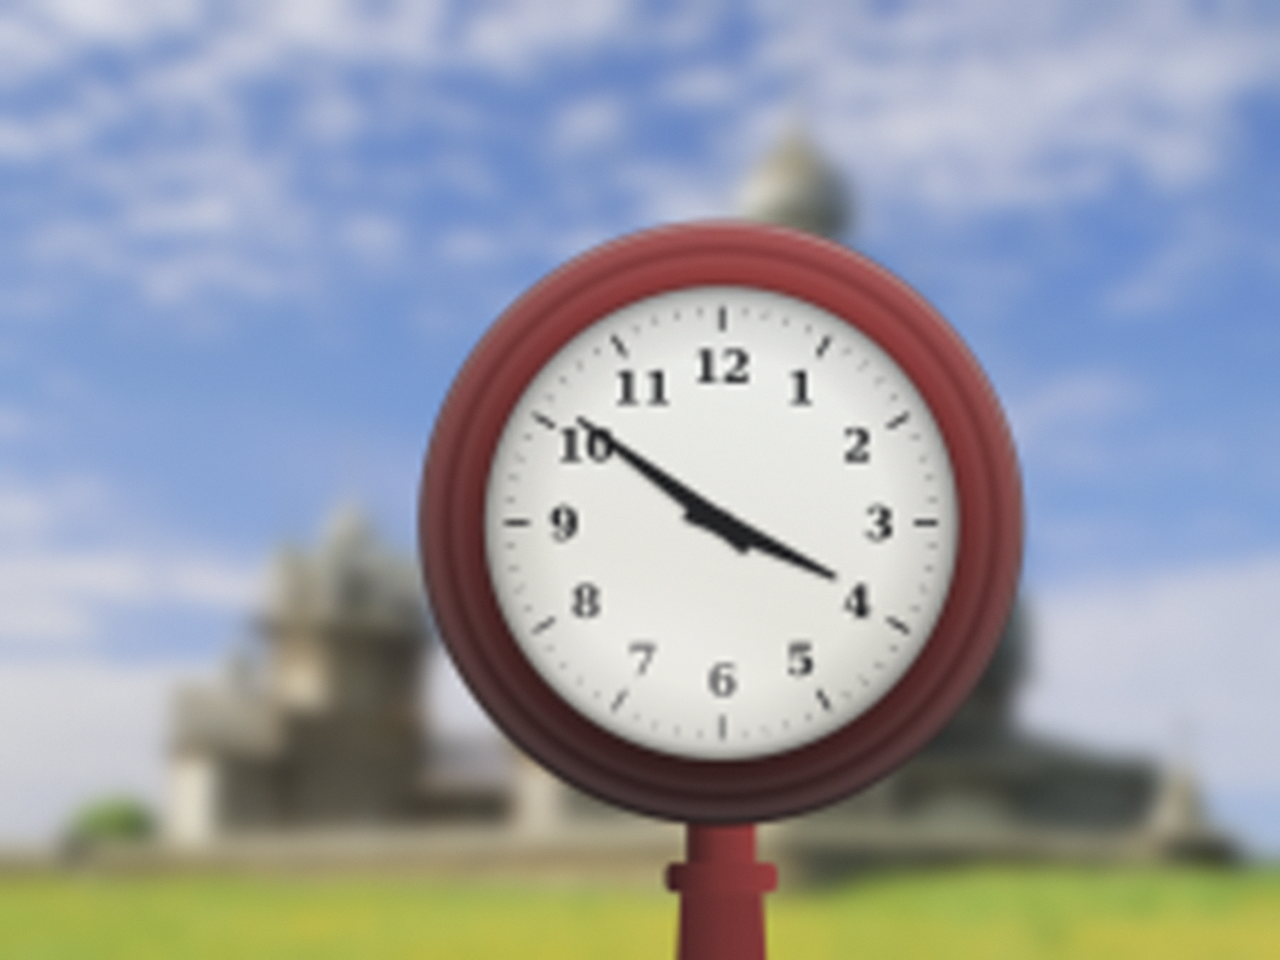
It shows 3h51
